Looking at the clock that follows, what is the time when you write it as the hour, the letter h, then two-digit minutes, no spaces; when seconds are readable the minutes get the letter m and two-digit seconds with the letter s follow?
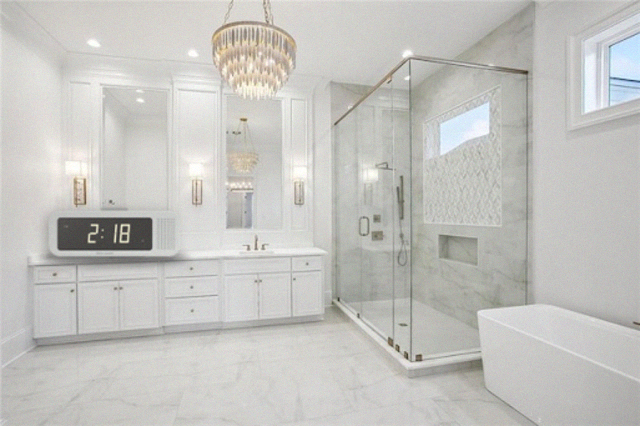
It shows 2h18
